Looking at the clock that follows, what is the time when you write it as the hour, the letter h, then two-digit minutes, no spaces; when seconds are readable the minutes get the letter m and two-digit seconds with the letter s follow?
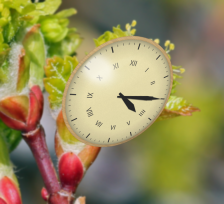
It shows 4h15
